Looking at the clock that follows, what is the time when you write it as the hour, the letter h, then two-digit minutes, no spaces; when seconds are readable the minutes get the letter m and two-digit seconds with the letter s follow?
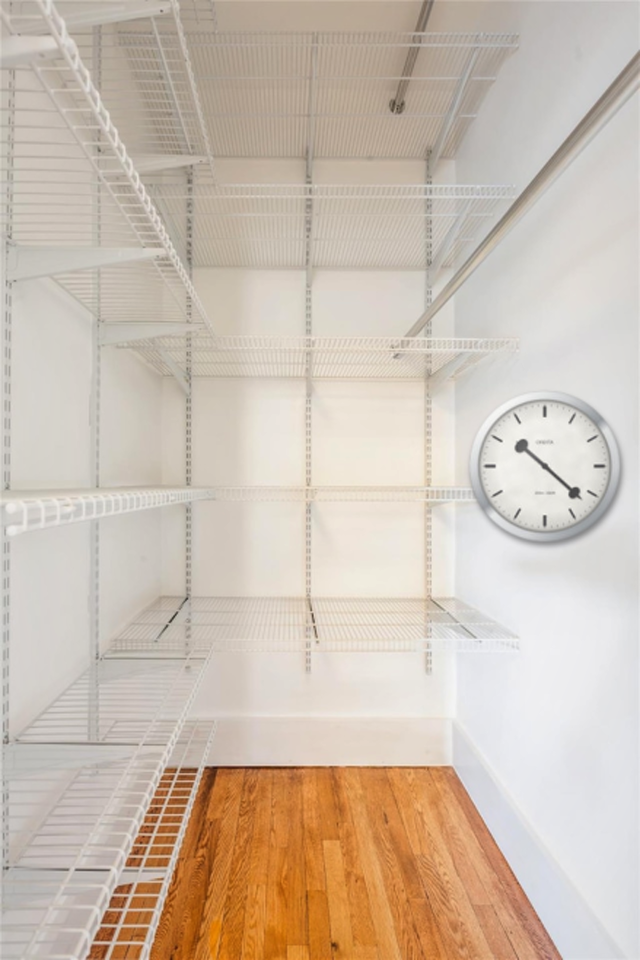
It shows 10h22
